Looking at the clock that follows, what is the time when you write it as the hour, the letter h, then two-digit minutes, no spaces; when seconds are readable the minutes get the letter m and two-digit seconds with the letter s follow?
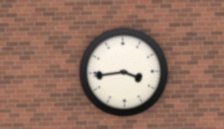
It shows 3h44
